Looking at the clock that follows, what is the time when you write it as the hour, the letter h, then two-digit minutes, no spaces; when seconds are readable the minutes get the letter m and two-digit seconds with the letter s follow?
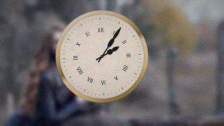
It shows 2h06
